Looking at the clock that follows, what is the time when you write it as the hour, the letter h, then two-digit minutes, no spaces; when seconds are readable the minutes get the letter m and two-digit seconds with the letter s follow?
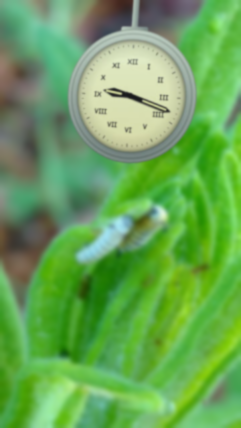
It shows 9h18
